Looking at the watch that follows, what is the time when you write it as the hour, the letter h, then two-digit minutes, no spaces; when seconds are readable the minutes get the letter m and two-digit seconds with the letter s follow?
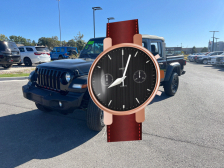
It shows 8h03
